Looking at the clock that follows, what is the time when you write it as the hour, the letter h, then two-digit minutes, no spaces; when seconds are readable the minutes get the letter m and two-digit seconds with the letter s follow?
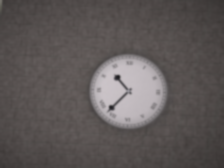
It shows 10h37
